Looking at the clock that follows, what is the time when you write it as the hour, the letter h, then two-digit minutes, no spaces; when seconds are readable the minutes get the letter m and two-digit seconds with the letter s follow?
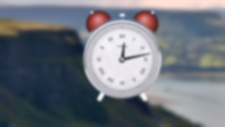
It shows 12h13
